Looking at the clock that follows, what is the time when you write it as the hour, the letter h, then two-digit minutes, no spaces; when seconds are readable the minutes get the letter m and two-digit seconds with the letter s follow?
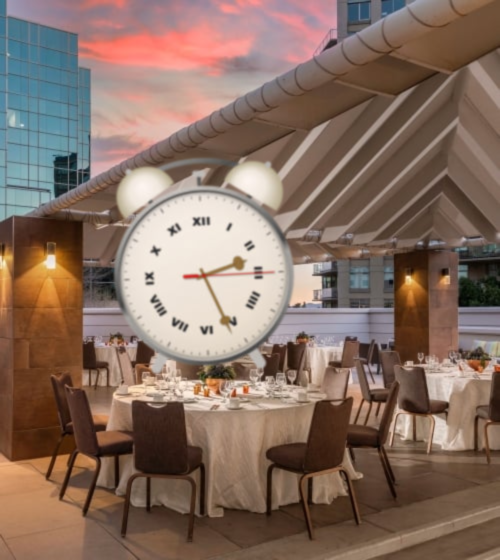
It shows 2h26m15s
